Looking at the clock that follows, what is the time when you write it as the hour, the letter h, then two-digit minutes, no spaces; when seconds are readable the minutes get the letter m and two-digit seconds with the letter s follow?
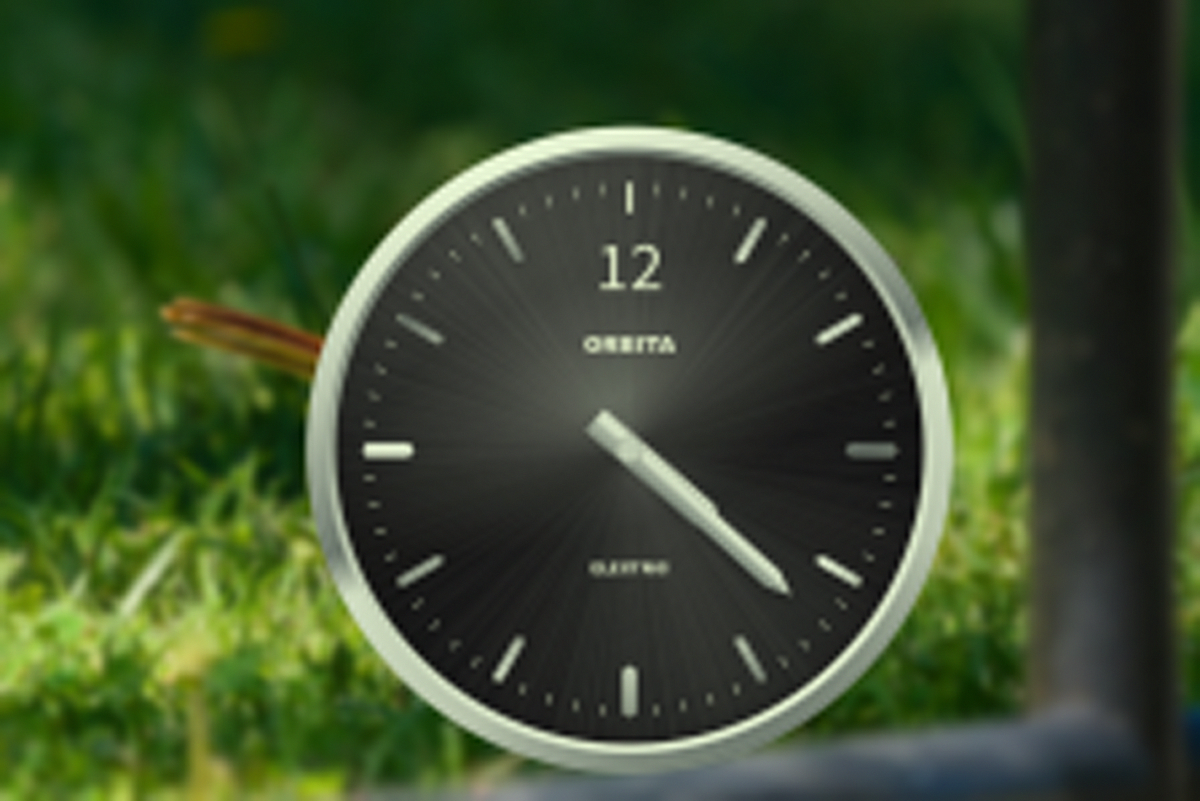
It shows 4h22
